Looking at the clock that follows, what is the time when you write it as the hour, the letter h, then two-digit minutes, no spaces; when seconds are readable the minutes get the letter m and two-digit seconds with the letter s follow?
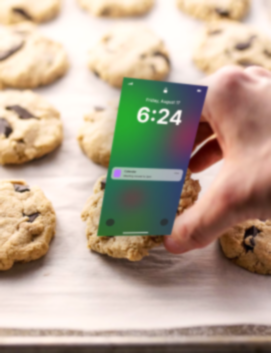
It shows 6h24
